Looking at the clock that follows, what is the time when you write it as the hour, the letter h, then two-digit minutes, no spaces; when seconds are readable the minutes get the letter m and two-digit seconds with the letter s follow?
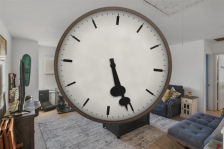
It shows 5h26
